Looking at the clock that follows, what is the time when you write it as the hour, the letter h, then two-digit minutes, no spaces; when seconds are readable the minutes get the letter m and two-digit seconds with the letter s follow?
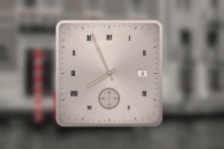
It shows 7h56
